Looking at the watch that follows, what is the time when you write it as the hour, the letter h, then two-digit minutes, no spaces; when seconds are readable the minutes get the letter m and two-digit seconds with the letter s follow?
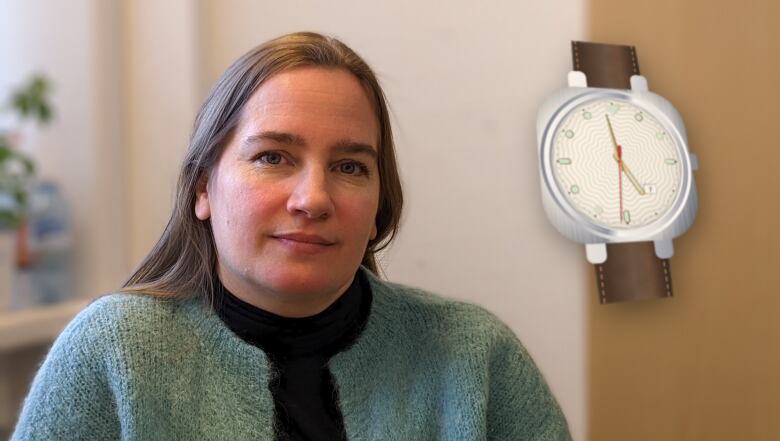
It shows 4h58m31s
